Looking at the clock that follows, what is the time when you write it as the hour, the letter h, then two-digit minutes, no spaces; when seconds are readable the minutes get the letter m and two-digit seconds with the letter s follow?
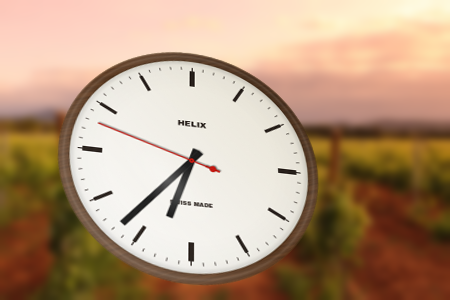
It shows 6h36m48s
